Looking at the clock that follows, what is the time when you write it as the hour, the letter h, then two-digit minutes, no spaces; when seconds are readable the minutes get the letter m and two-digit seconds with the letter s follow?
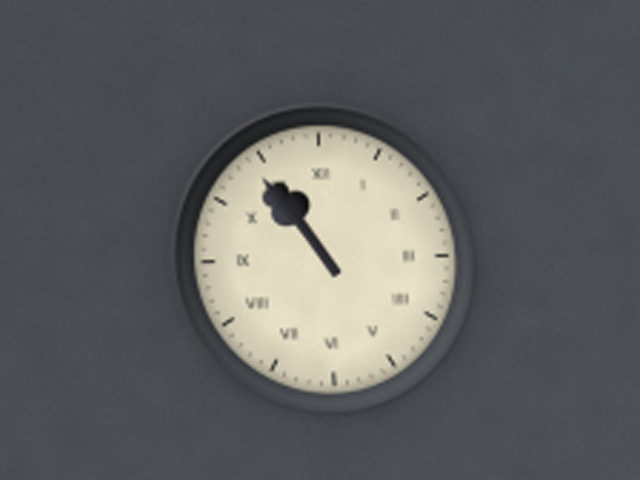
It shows 10h54
